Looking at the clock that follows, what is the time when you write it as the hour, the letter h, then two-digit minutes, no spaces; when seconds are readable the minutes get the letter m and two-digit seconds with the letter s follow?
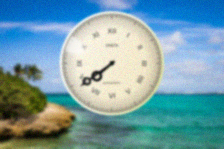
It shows 7h39
